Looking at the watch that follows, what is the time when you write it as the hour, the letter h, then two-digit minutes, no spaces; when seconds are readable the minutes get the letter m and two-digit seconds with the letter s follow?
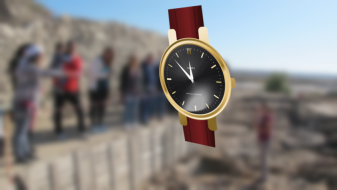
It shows 11h53
